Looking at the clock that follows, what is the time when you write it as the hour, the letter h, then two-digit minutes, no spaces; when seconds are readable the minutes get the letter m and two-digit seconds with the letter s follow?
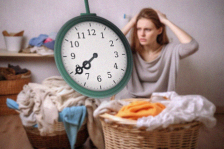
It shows 7h39
